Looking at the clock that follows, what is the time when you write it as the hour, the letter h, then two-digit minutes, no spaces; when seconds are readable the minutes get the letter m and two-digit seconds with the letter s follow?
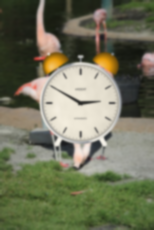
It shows 2h50
